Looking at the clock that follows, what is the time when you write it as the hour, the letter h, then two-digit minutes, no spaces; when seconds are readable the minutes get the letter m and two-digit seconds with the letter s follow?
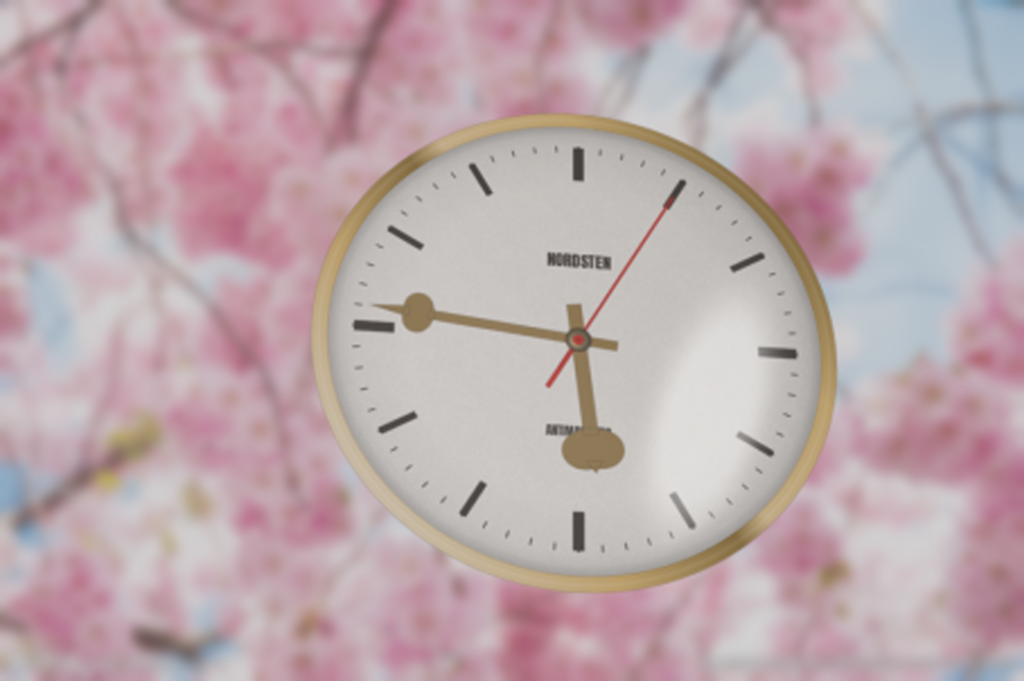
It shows 5h46m05s
